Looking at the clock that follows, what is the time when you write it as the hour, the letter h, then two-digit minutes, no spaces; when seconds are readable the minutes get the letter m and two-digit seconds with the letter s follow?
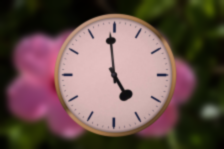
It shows 4h59
